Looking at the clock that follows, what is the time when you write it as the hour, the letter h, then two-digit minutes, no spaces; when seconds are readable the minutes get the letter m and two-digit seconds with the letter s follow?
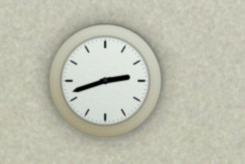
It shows 2h42
